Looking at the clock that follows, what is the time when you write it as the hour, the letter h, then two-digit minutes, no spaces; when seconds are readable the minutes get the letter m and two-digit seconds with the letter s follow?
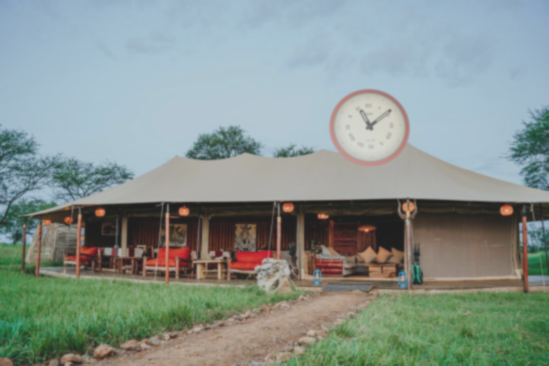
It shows 11h09
